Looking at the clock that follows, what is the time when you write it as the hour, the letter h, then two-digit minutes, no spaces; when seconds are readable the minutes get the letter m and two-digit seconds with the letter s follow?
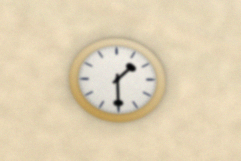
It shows 1h30
